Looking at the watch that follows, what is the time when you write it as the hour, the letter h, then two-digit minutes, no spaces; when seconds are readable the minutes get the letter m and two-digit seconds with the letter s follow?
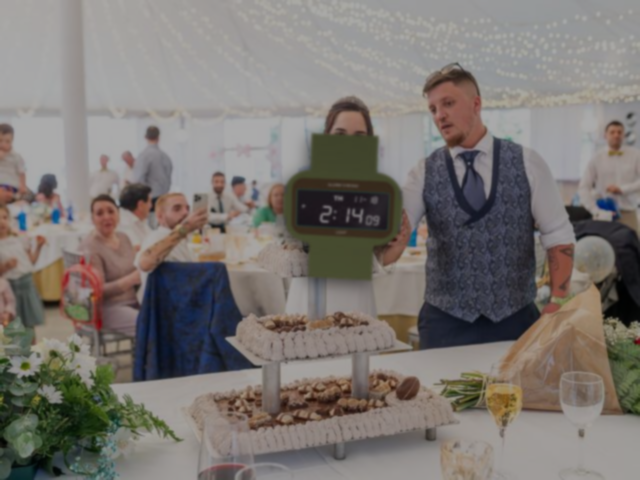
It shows 2h14
